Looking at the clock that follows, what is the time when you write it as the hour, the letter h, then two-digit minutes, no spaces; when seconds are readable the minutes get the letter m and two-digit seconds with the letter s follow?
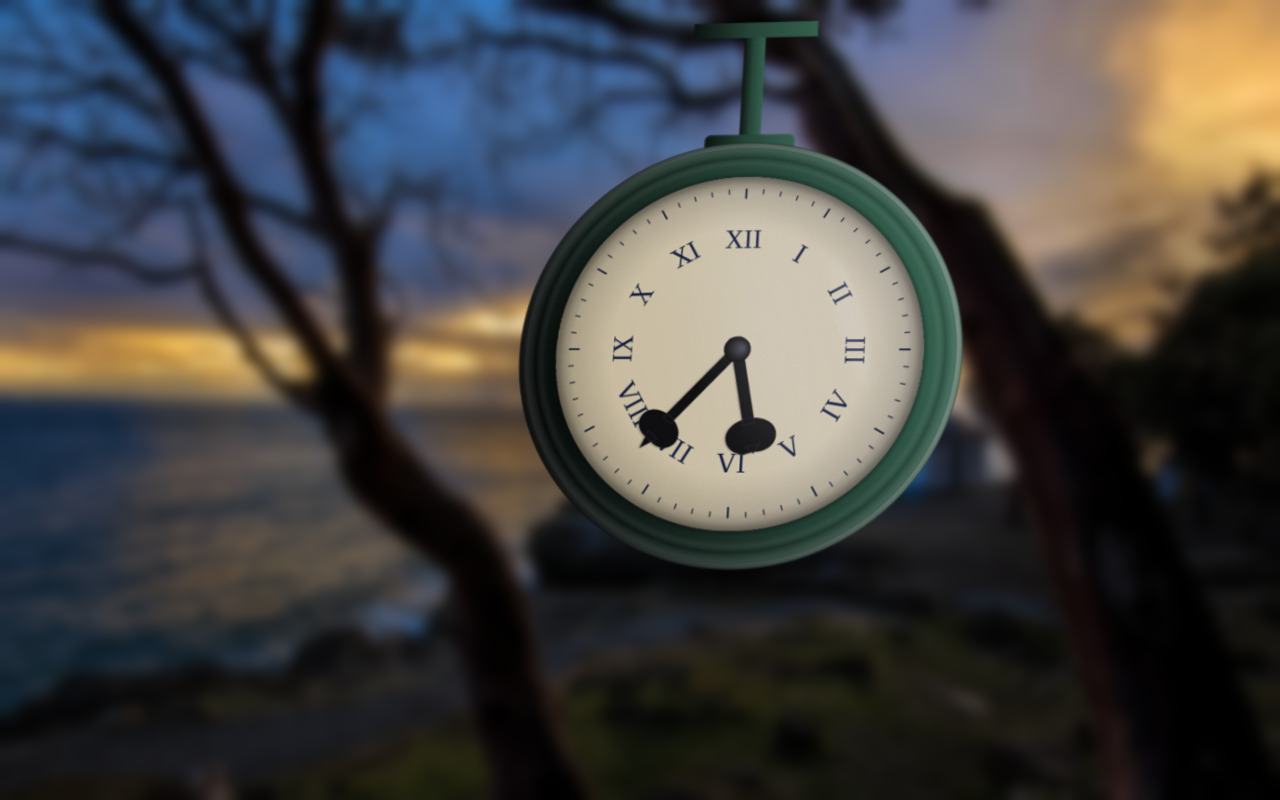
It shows 5h37
